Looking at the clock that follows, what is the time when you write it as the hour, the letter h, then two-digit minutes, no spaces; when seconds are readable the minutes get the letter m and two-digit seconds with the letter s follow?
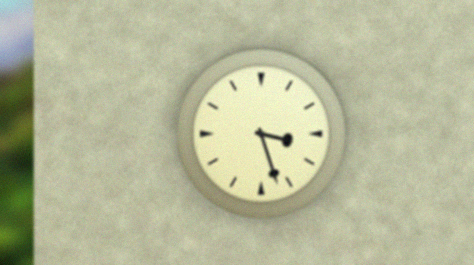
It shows 3h27
